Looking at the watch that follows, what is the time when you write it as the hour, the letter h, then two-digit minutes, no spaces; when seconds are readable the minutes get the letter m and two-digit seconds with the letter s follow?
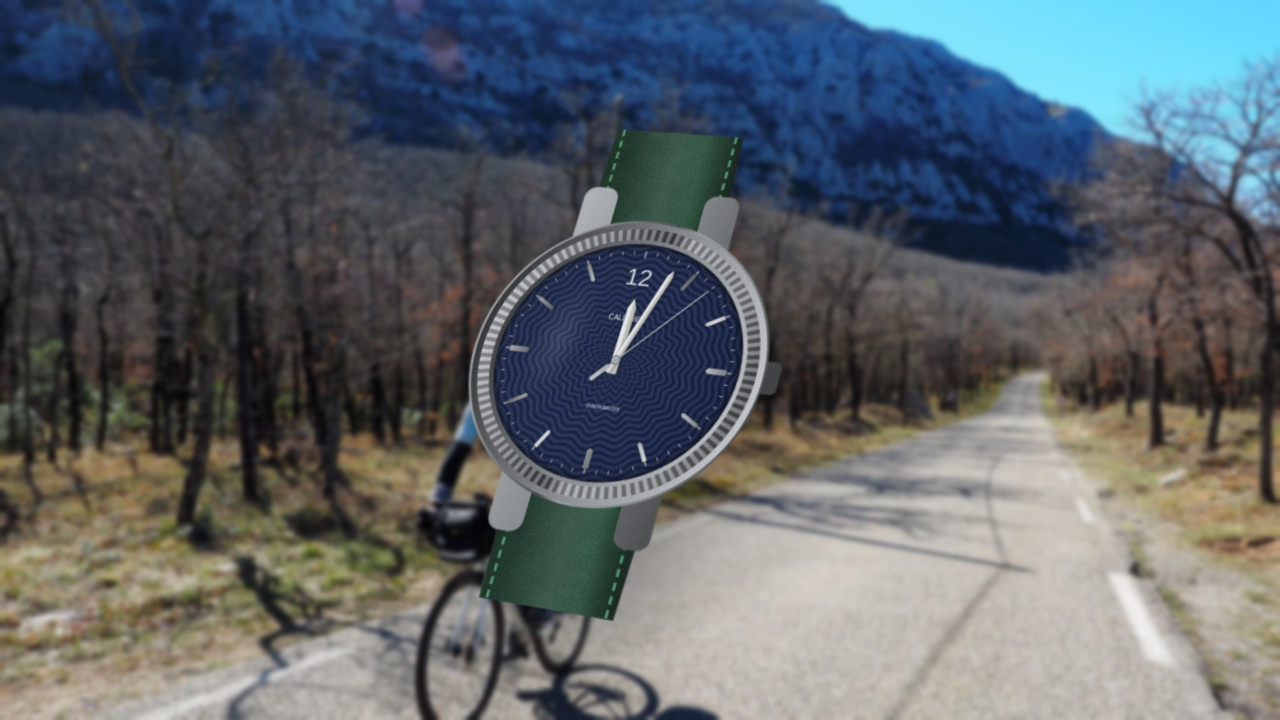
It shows 12h03m07s
